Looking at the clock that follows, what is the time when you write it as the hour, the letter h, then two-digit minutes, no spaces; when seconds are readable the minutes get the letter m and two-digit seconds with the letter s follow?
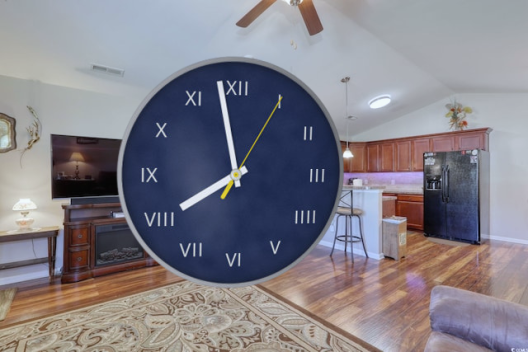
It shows 7h58m05s
